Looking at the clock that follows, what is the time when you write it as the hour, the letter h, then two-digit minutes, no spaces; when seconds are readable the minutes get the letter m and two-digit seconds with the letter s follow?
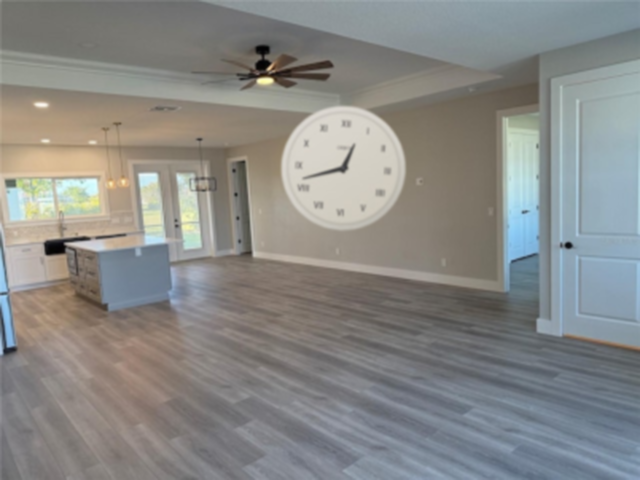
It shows 12h42
